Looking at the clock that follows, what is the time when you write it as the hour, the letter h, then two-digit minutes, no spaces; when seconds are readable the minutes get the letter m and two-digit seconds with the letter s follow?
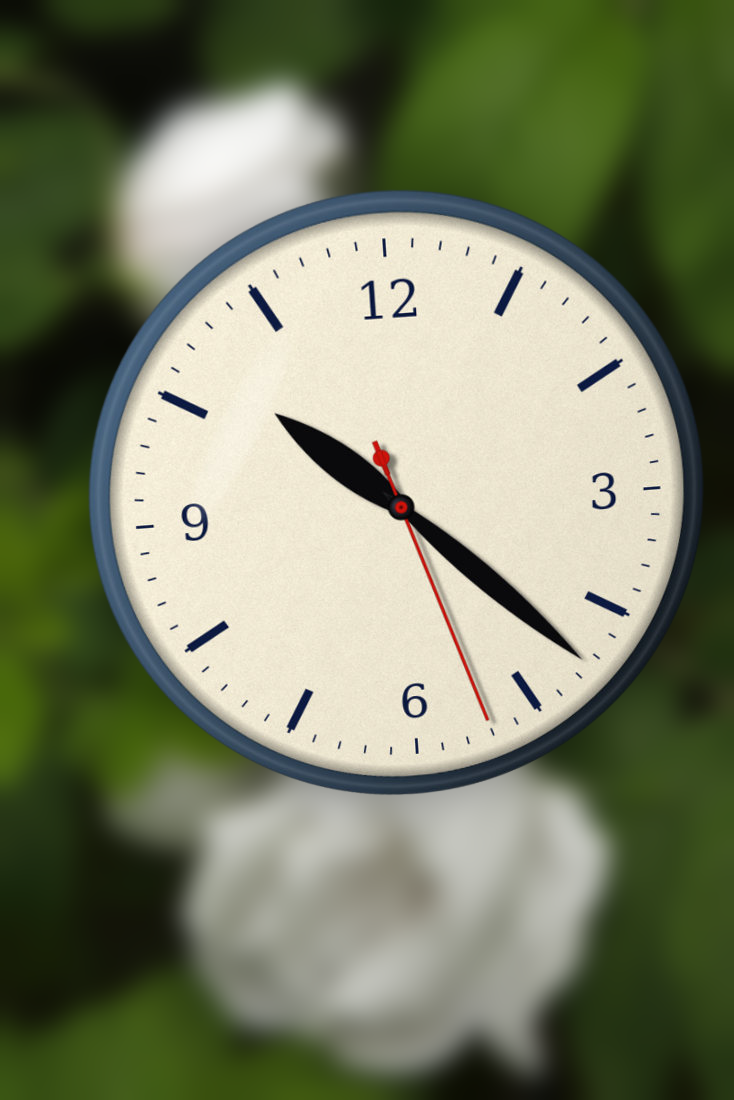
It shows 10h22m27s
